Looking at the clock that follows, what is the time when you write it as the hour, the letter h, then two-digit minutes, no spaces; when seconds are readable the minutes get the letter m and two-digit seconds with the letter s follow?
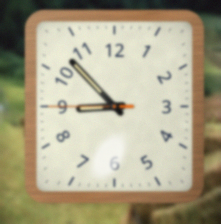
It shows 8h52m45s
